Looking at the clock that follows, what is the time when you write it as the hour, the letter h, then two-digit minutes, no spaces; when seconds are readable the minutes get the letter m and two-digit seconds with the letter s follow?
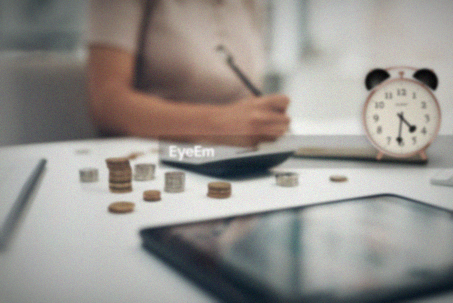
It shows 4h31
